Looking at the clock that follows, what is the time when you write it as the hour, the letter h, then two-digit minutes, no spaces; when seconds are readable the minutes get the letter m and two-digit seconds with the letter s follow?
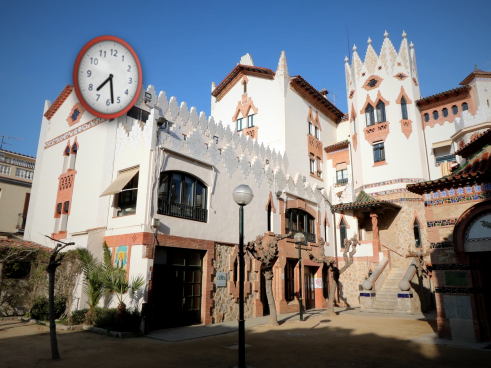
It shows 7h28
